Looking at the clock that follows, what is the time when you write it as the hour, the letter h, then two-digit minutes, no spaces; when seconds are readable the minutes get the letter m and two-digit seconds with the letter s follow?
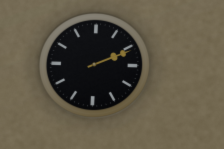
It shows 2h11
